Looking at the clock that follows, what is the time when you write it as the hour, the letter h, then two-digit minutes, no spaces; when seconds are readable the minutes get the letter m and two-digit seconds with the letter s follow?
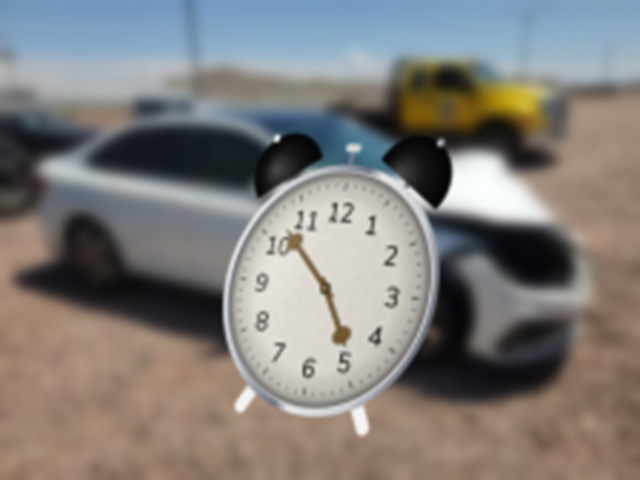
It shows 4h52
